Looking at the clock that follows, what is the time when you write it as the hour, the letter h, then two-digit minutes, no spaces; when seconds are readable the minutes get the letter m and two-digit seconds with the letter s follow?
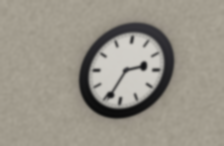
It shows 2h34
